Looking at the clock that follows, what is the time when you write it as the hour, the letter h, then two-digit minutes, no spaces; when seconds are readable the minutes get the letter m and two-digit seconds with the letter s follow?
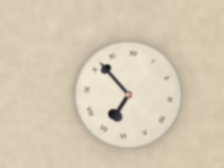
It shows 6h52
